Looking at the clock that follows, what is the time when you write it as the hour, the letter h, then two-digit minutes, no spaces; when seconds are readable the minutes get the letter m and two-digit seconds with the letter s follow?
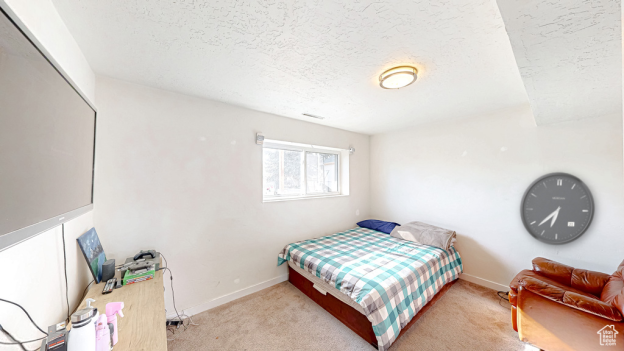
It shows 6h38
